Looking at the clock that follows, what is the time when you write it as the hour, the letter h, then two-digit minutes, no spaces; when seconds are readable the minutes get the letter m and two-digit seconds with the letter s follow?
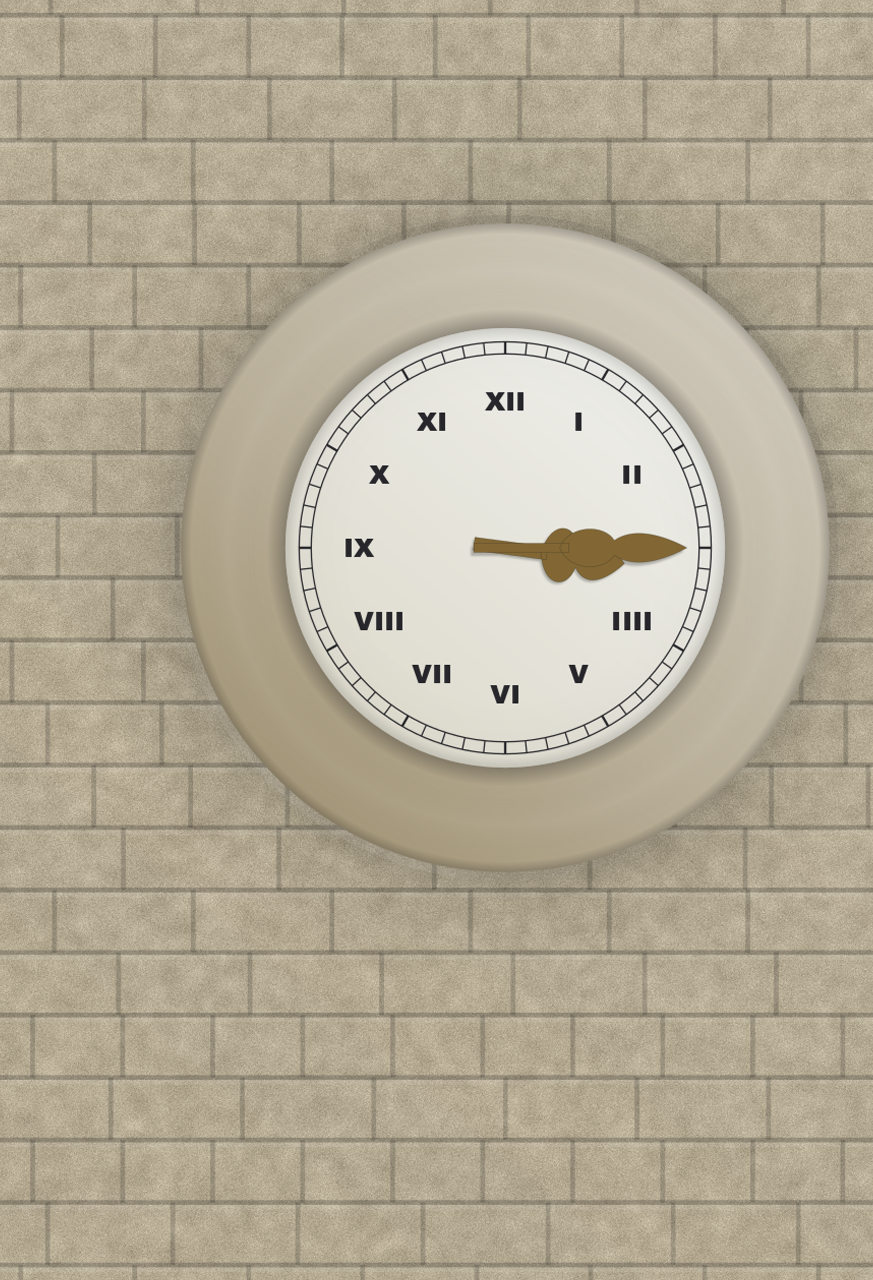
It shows 3h15
